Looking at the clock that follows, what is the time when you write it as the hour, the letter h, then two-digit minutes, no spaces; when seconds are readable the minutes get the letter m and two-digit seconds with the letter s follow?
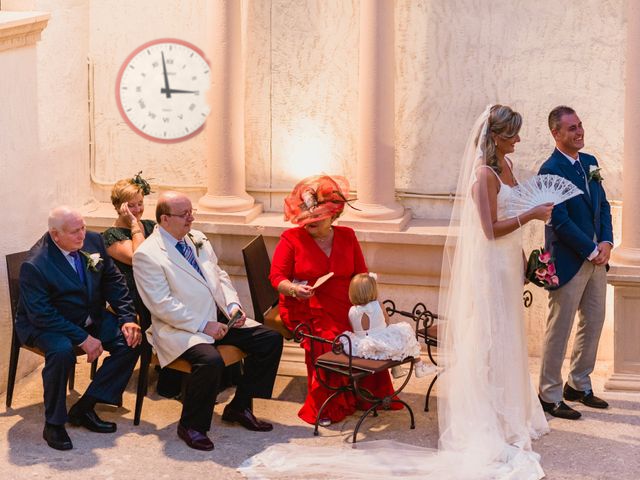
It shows 2h58
